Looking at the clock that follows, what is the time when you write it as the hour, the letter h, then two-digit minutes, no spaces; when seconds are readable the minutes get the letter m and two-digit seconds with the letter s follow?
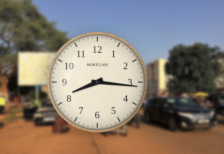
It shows 8h16
